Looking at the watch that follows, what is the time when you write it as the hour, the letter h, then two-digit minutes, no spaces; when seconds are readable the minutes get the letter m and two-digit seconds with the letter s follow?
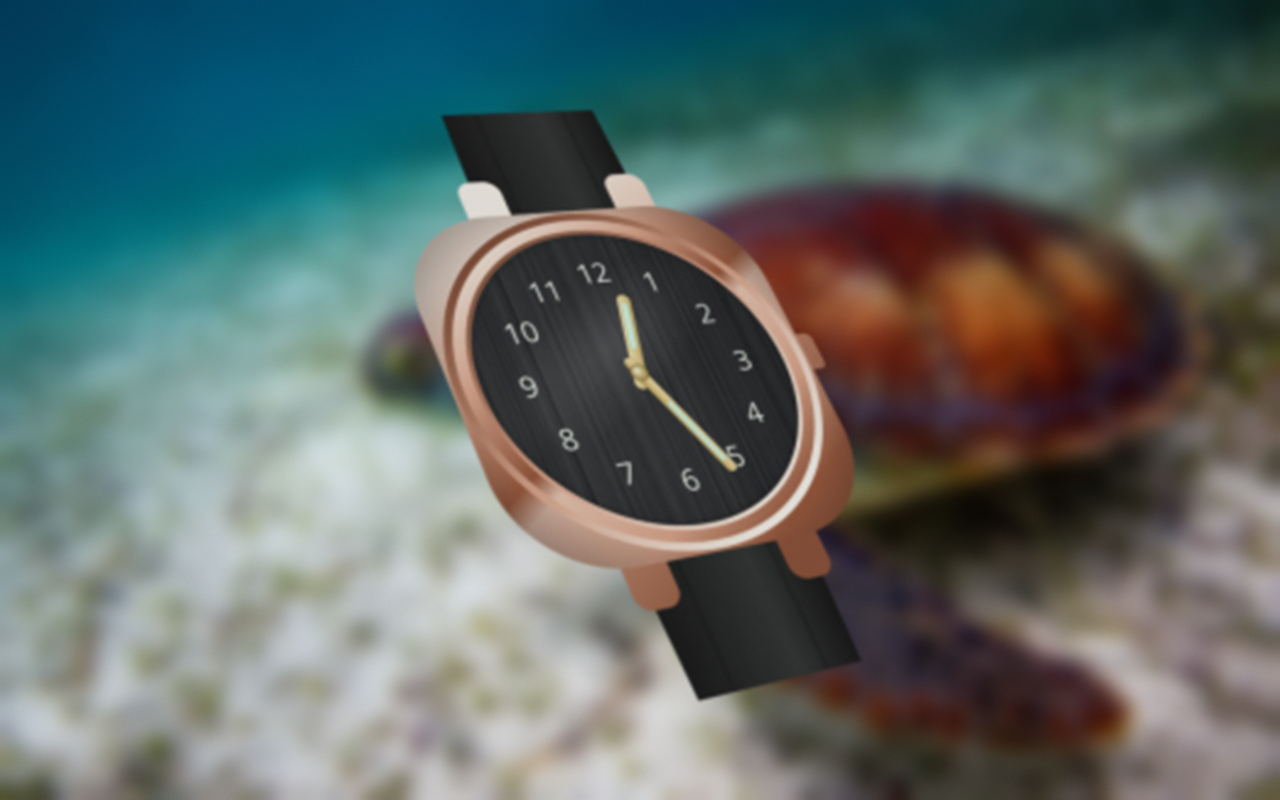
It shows 12h26
